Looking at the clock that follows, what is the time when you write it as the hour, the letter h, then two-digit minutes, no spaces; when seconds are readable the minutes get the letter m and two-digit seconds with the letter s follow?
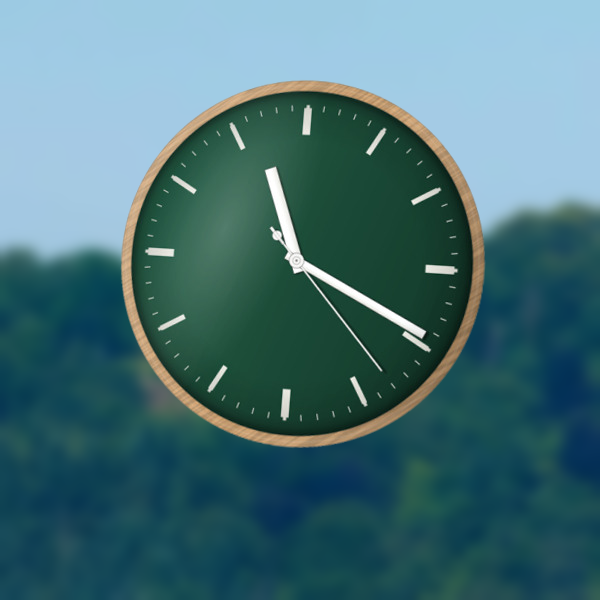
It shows 11h19m23s
